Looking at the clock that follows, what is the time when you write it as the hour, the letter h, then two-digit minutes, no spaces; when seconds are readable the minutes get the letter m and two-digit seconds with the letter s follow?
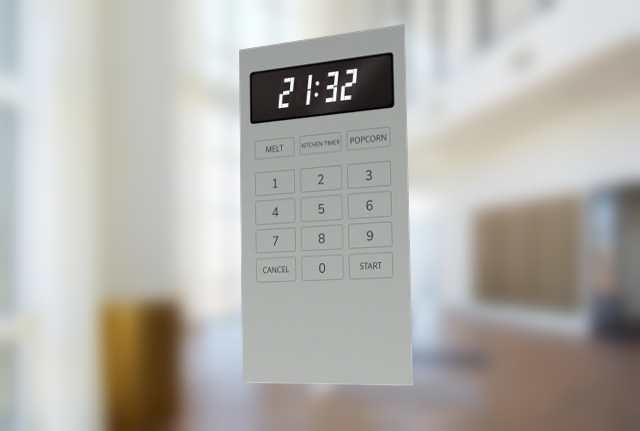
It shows 21h32
